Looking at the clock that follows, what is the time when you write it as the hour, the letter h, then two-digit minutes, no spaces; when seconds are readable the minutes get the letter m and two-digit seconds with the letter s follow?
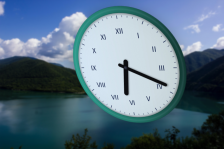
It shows 6h19
